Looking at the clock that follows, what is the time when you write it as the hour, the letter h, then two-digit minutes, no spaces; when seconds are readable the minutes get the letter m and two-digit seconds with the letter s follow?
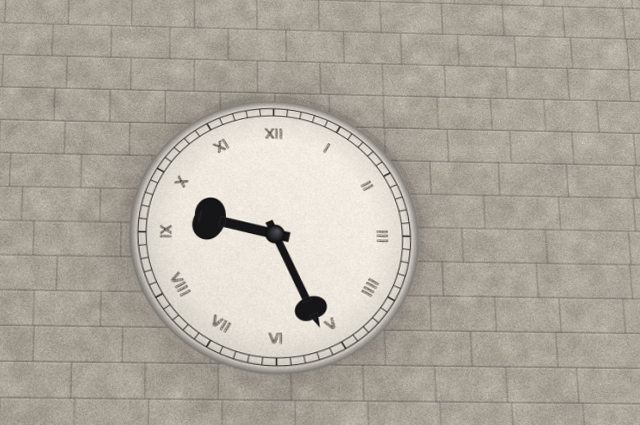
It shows 9h26
